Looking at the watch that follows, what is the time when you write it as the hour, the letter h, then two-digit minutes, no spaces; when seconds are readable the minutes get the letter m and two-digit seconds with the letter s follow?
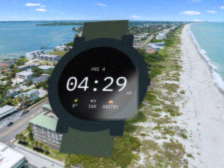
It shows 4h29
